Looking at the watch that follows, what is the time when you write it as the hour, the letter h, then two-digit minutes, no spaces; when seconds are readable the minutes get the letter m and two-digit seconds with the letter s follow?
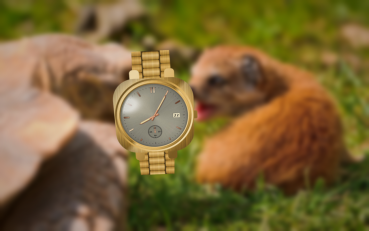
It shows 8h05
